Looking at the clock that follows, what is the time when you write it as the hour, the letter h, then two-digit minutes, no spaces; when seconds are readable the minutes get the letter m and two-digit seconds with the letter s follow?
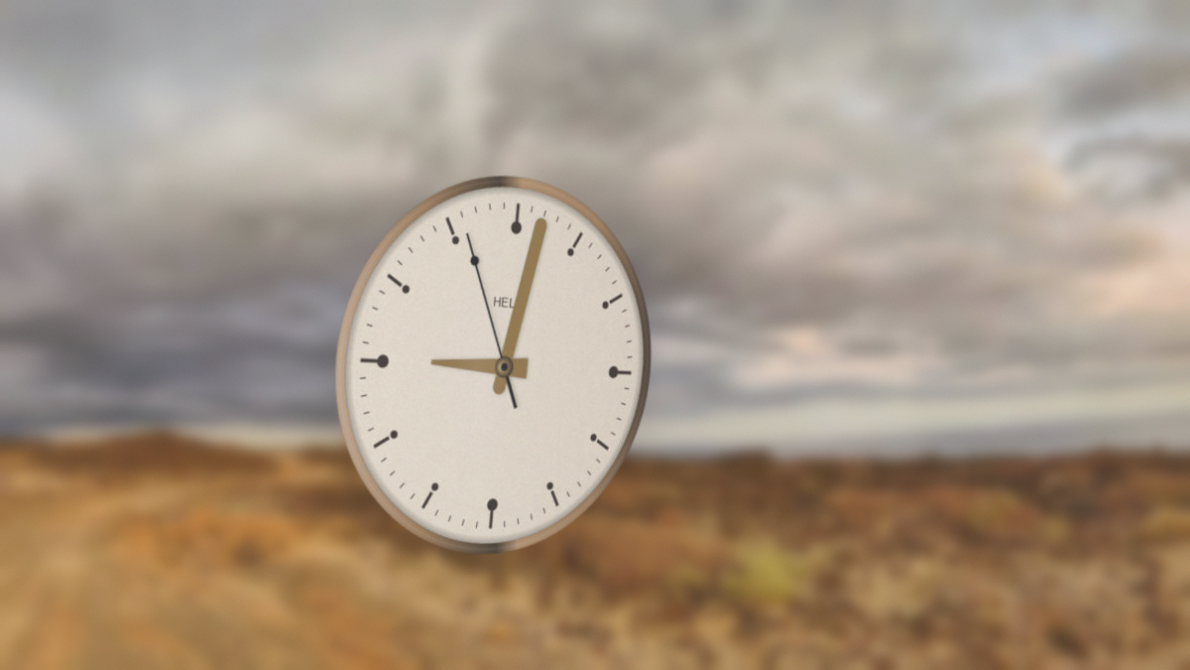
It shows 9h01m56s
